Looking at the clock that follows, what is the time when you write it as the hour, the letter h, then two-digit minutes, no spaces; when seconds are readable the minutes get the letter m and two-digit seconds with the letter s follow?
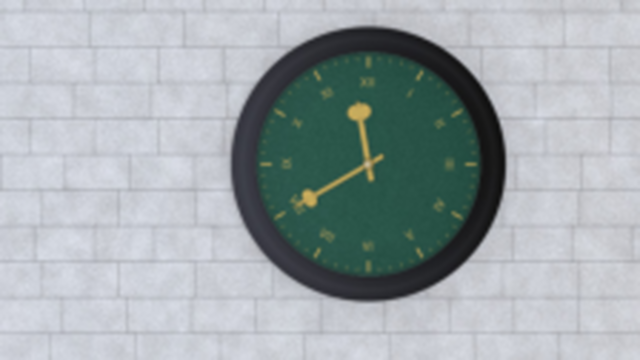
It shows 11h40
